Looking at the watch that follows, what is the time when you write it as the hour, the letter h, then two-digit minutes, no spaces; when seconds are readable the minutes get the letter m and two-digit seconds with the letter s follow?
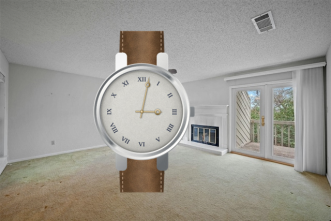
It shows 3h02
